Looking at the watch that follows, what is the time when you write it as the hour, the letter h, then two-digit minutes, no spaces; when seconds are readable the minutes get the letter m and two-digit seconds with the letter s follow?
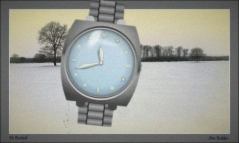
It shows 11h42
